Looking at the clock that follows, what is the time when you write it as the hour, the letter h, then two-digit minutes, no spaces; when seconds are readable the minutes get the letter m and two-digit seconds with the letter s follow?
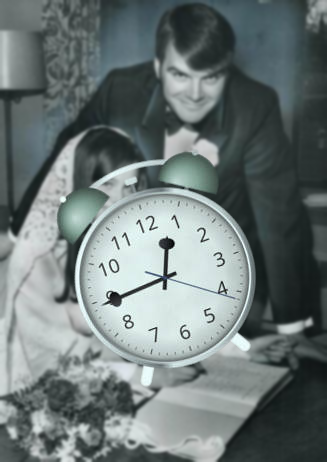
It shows 12h44m21s
